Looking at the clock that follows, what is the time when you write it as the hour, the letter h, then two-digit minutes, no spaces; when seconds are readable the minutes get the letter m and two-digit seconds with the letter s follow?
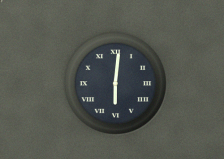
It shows 6h01
